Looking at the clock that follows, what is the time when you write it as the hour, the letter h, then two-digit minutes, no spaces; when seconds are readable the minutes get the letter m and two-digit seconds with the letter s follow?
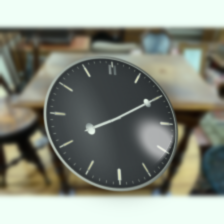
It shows 8h10
